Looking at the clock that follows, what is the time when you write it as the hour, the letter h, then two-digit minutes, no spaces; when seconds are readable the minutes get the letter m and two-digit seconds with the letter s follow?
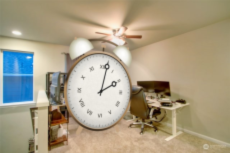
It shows 2h02
